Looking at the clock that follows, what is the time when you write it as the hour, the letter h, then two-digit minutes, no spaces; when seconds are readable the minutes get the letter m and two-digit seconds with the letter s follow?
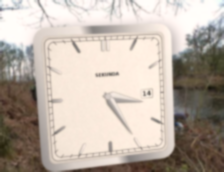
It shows 3h25
